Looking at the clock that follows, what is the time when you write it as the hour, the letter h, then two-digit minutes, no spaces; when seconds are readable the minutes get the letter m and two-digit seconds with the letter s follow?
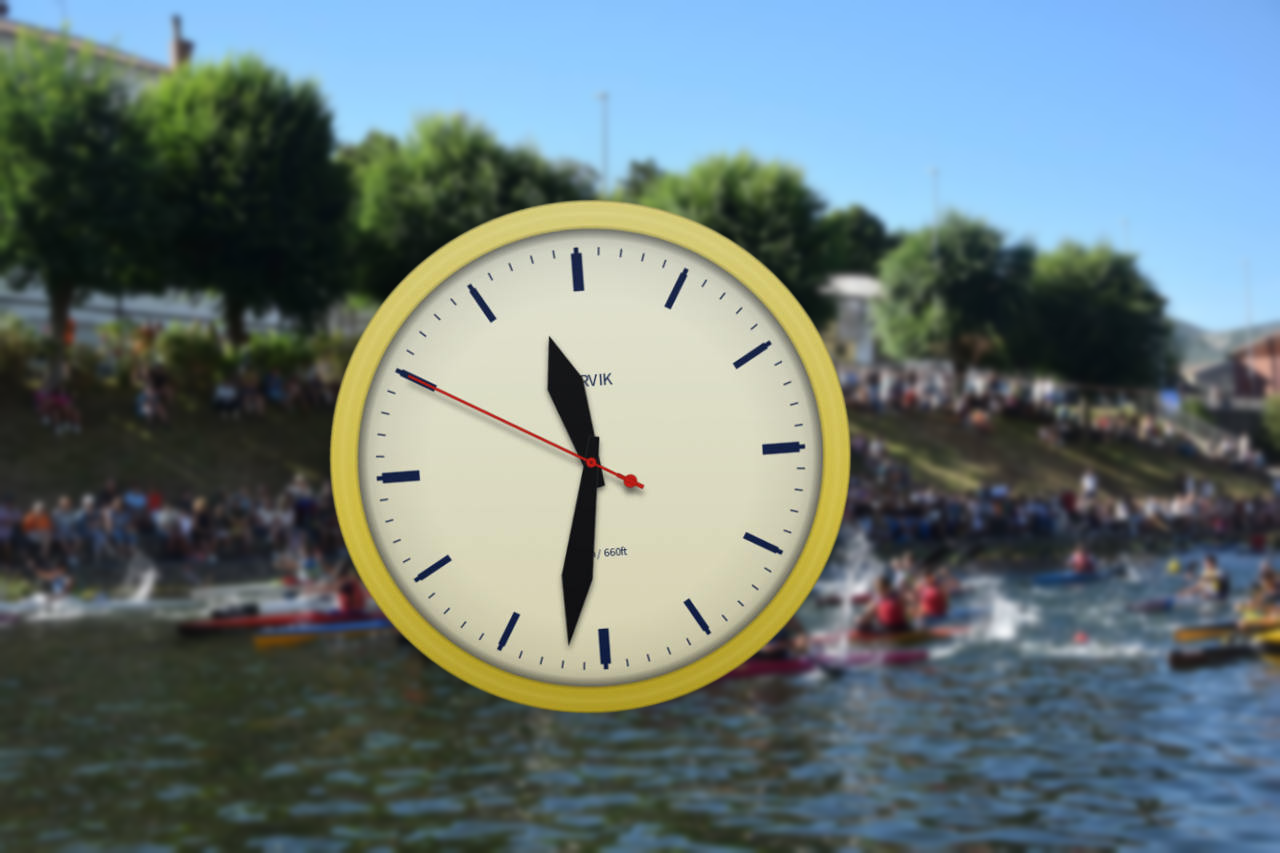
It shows 11h31m50s
